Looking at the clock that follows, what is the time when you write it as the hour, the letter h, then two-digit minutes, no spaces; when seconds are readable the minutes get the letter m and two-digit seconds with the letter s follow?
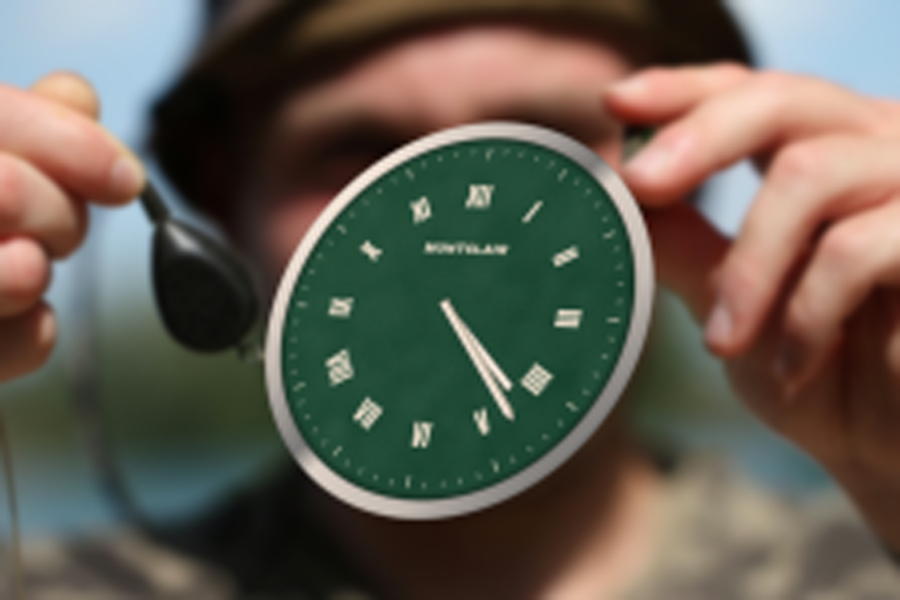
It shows 4h23
